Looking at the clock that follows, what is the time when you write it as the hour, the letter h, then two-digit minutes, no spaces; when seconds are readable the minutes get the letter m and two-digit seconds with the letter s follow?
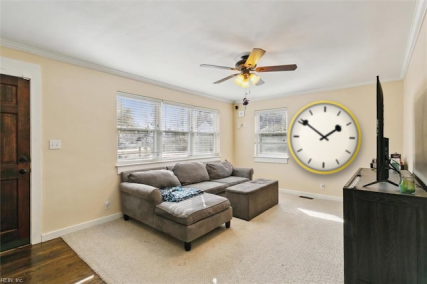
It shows 1h51
